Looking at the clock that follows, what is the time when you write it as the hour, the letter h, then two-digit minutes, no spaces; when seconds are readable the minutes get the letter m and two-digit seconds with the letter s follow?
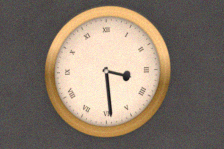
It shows 3h29
